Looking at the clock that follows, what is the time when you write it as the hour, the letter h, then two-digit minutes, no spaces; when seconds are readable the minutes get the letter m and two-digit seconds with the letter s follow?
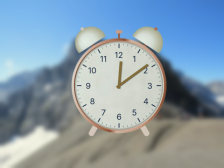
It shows 12h09
